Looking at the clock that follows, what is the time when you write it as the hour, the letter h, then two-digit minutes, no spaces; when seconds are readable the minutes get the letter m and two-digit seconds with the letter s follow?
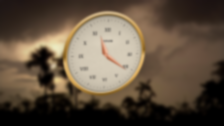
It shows 11h21
